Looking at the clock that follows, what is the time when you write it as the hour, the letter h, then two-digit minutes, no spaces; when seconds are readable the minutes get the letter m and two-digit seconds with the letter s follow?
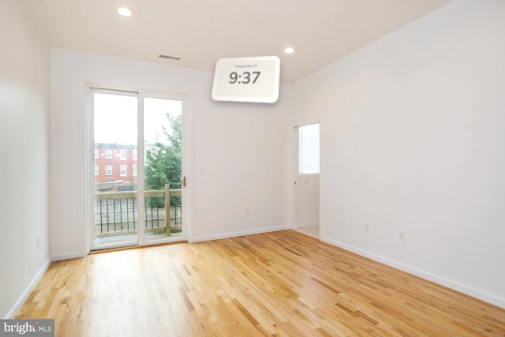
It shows 9h37
